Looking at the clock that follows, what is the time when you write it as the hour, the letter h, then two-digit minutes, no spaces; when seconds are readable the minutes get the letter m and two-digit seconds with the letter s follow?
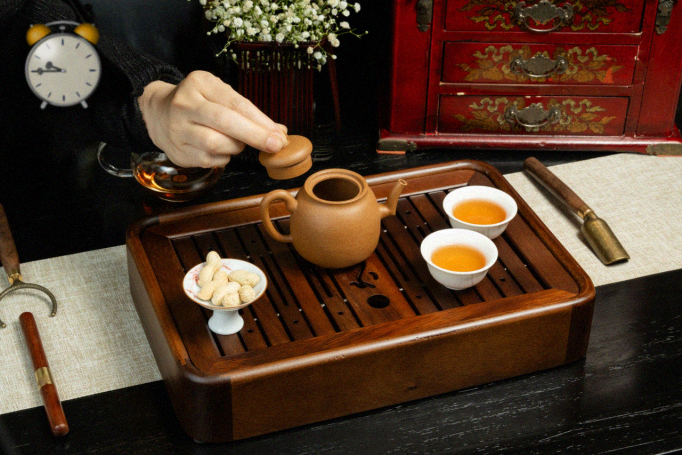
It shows 9h45
